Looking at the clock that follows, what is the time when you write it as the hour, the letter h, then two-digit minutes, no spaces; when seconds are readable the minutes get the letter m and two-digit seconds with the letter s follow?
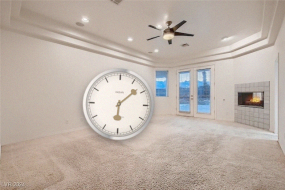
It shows 6h08
